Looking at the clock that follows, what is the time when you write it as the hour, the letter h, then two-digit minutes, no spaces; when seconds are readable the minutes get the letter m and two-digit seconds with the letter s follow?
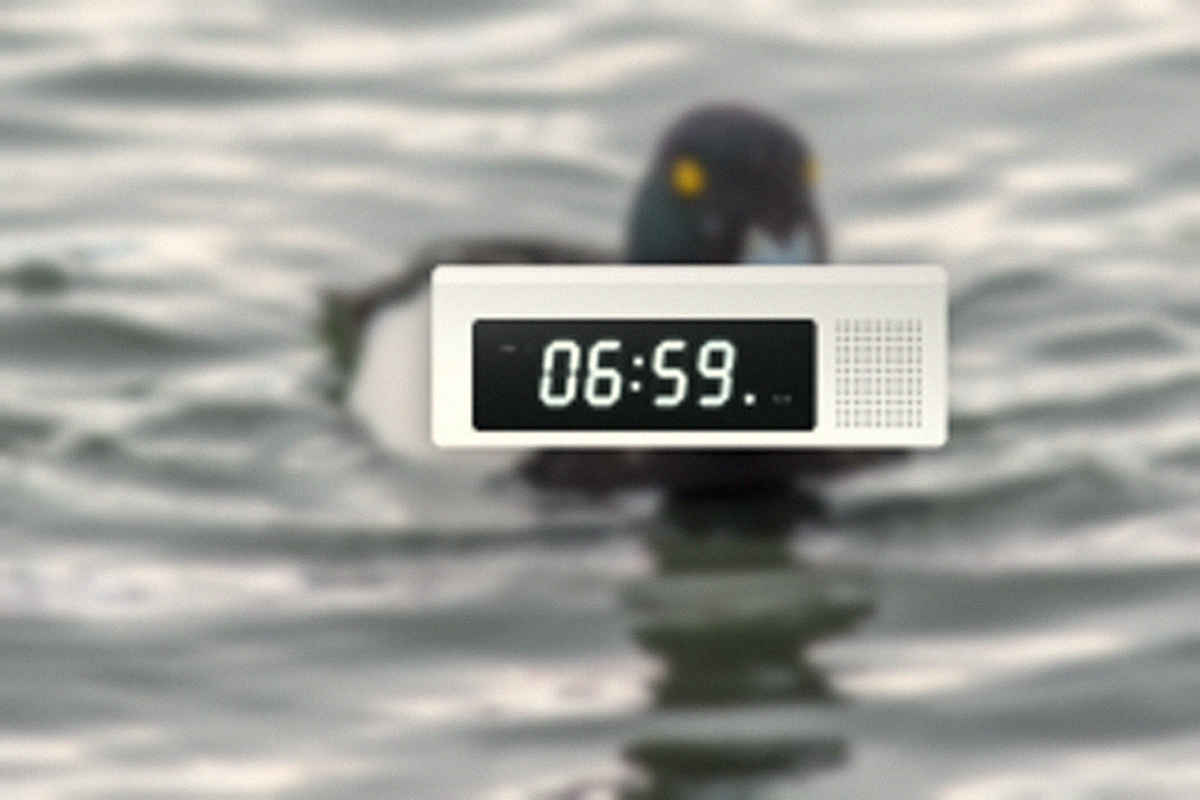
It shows 6h59
